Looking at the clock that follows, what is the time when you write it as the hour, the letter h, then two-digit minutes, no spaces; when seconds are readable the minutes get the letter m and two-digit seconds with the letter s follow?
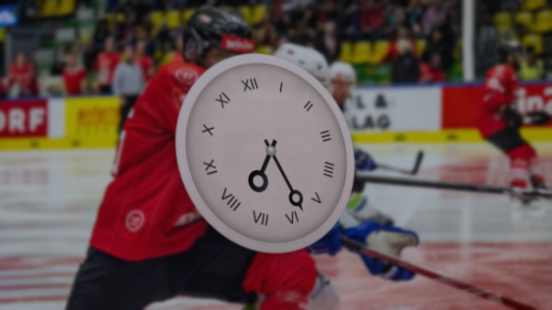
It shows 7h28
